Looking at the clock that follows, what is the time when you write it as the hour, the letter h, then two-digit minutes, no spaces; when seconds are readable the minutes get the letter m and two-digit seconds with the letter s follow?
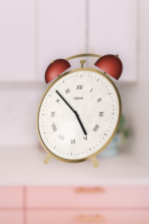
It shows 4h52
